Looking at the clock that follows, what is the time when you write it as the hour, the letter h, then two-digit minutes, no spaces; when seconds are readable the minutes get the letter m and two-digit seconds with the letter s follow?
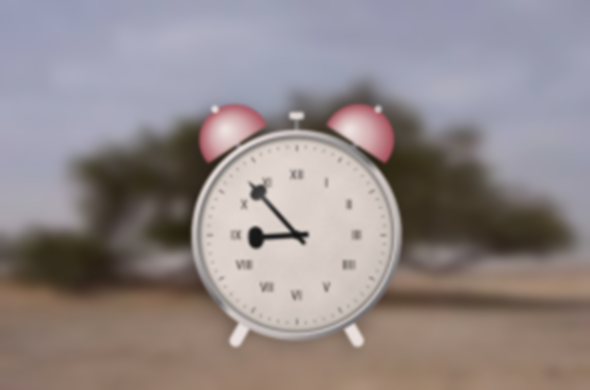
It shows 8h53
